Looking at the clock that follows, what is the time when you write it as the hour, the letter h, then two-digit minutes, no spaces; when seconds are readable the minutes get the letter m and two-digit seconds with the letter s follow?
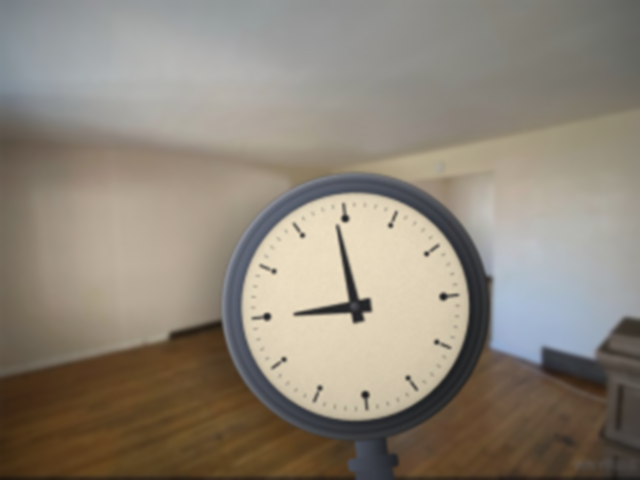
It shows 8h59
